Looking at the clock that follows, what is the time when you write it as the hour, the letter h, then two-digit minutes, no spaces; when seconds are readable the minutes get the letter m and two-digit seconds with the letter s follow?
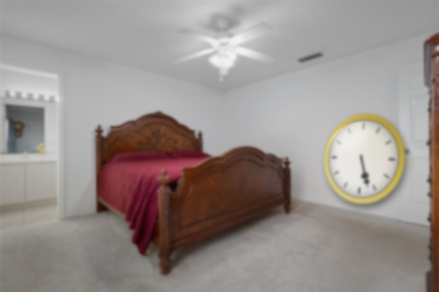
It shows 5h27
